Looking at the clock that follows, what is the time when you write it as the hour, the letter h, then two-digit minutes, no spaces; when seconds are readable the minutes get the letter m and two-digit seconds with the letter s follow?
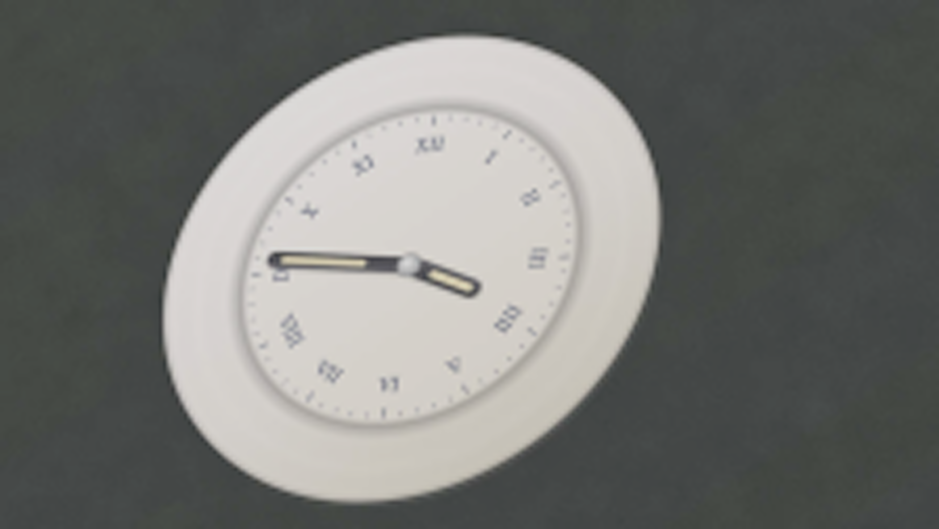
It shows 3h46
